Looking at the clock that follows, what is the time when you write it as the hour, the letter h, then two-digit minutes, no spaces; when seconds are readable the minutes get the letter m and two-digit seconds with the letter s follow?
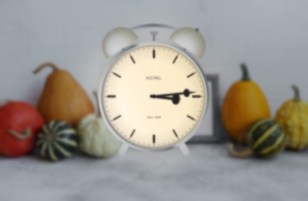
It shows 3h14
